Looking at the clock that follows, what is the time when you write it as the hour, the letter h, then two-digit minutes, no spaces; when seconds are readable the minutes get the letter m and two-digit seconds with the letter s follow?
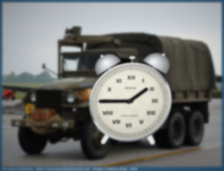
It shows 1h45
